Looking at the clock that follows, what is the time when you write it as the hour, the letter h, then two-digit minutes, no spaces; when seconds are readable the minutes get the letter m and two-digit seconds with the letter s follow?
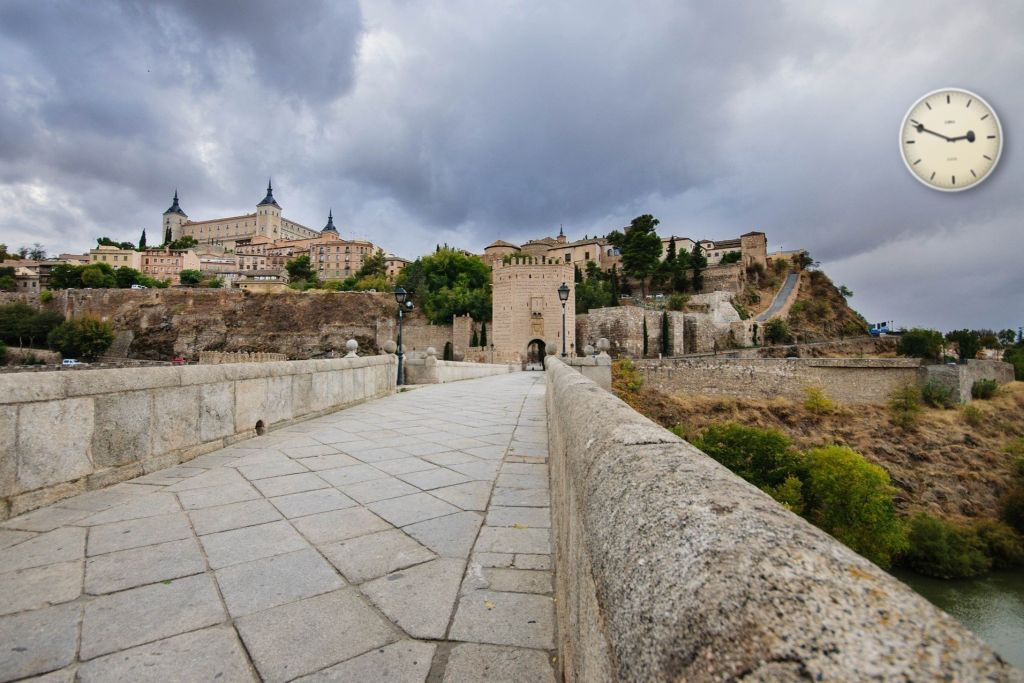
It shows 2h49
